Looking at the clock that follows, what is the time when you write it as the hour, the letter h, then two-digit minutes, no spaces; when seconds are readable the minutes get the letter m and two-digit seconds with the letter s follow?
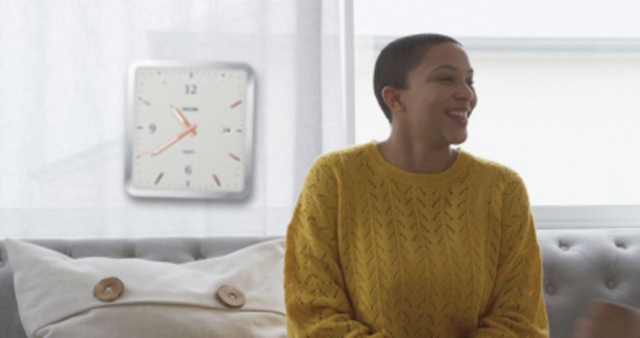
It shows 10h39
